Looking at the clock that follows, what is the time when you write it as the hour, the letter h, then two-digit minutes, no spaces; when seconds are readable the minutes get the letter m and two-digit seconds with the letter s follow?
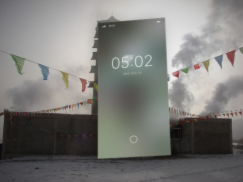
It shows 5h02
